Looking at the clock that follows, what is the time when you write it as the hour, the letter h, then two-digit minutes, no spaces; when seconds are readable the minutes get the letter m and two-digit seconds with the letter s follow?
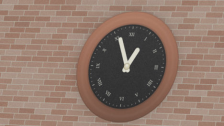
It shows 12h56
